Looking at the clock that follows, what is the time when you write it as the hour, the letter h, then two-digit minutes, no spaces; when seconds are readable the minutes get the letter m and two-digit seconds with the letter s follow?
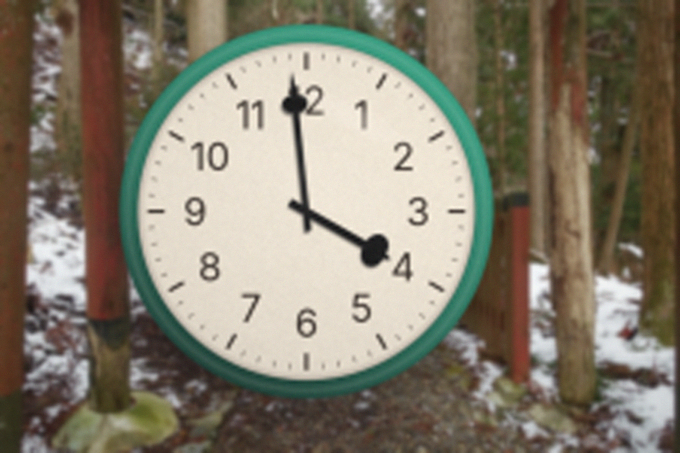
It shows 3h59
